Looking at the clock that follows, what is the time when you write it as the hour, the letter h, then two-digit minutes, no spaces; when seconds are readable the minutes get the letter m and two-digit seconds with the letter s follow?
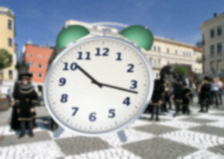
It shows 10h17
